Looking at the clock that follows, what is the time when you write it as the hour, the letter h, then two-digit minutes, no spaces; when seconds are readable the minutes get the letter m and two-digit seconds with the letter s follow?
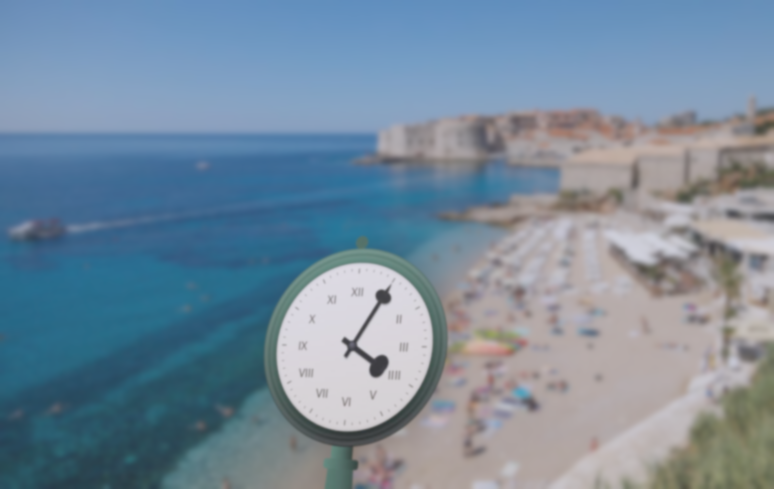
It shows 4h05
